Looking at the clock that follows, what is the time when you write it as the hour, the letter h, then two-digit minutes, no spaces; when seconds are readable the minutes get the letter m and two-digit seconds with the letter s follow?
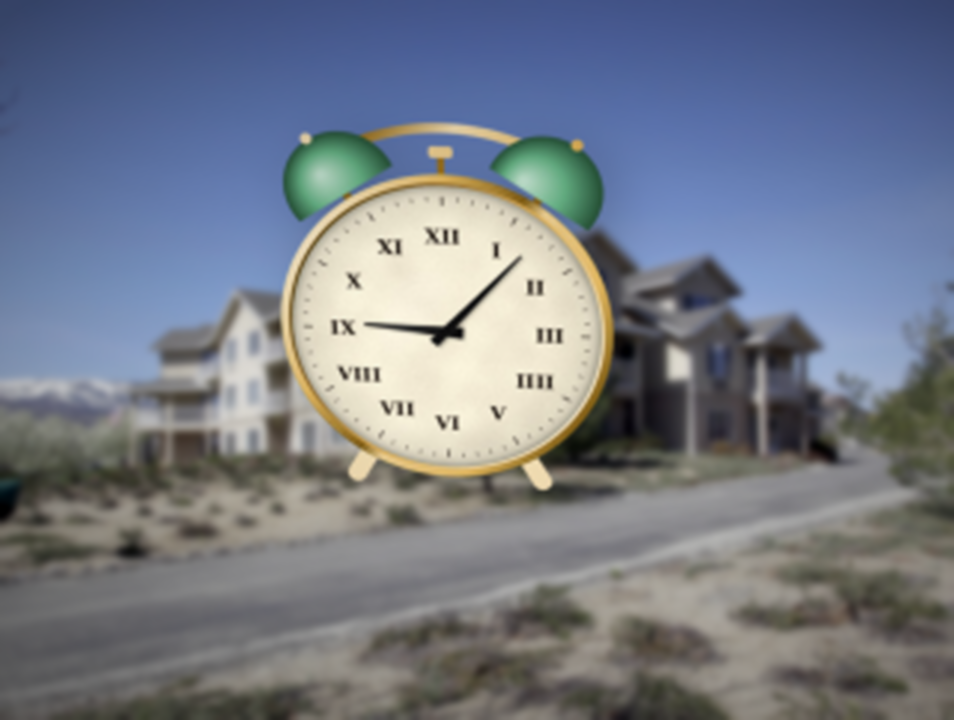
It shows 9h07
